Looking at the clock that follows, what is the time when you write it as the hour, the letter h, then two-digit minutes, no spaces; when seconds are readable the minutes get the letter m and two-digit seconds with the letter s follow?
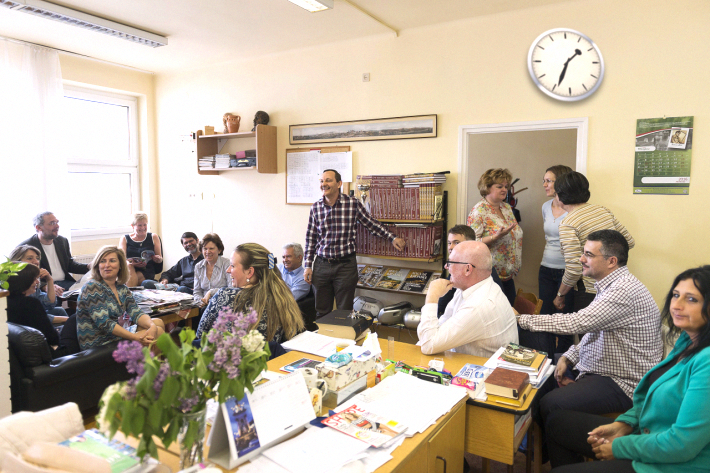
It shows 1h34
